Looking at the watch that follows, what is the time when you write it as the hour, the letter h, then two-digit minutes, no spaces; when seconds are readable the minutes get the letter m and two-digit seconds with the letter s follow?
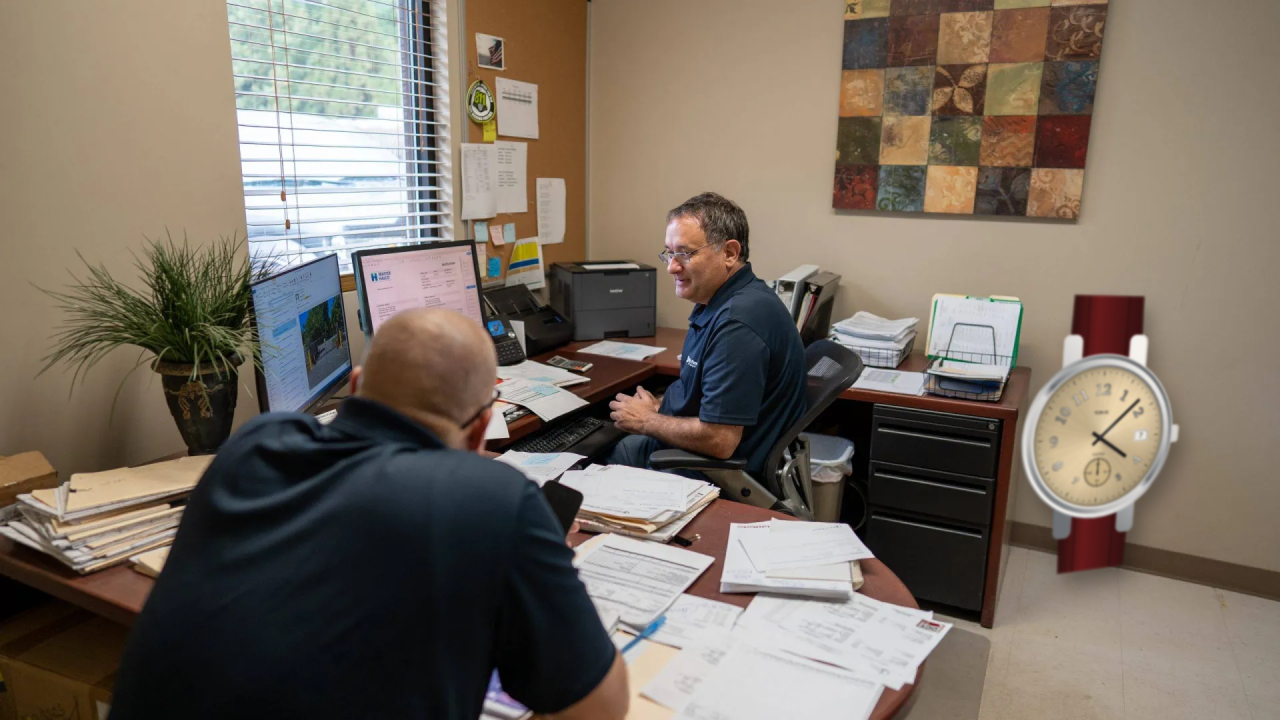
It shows 4h08
